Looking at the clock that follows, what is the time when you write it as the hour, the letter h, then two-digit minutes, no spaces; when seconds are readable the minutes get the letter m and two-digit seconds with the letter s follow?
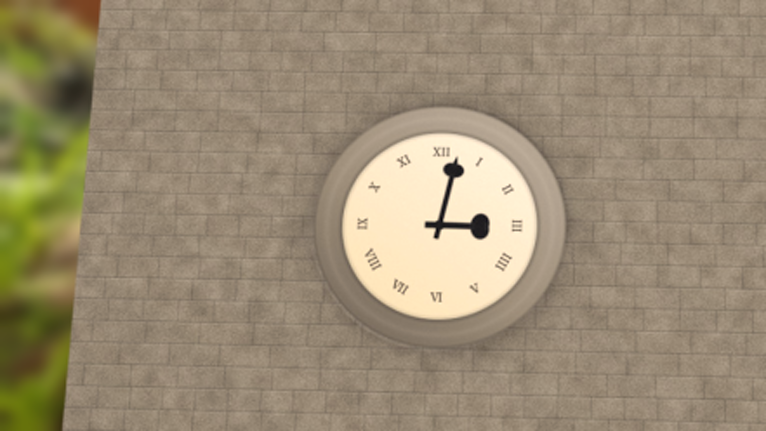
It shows 3h02
